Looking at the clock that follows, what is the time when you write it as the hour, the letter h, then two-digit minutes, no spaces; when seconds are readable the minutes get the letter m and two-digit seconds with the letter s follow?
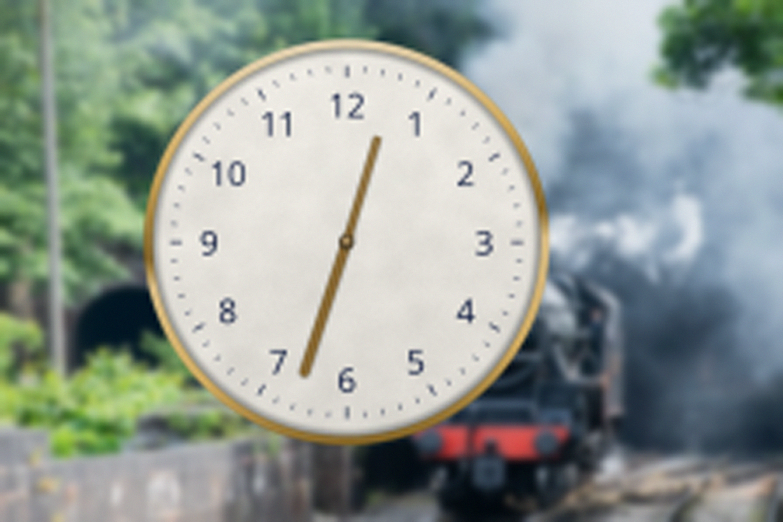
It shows 12h33
